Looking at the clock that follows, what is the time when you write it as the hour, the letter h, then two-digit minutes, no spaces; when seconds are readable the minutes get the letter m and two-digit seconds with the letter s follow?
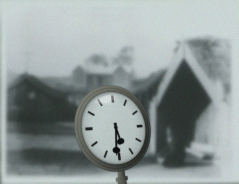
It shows 5h31
